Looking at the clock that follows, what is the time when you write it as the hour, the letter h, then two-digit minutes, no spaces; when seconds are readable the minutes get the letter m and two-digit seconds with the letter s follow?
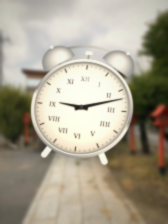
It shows 9h12
